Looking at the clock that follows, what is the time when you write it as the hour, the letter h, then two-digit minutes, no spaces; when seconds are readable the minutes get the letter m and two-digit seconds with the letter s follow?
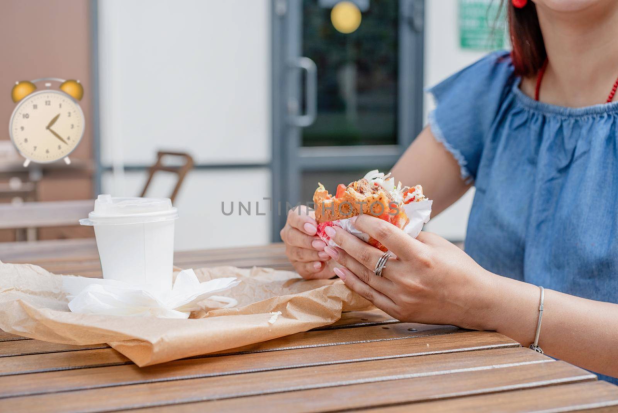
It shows 1h22
